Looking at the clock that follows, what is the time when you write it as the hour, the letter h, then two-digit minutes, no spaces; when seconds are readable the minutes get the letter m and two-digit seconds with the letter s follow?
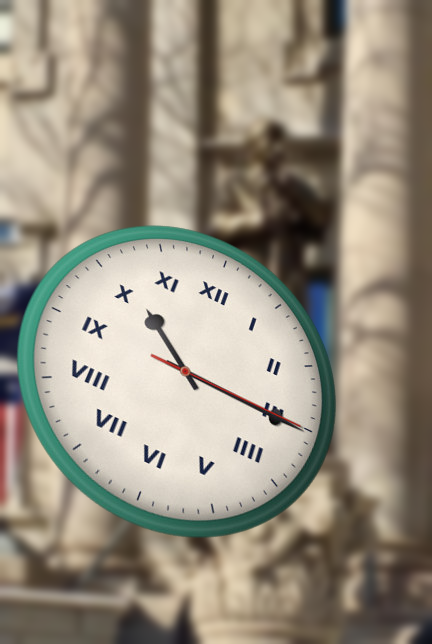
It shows 10h15m15s
